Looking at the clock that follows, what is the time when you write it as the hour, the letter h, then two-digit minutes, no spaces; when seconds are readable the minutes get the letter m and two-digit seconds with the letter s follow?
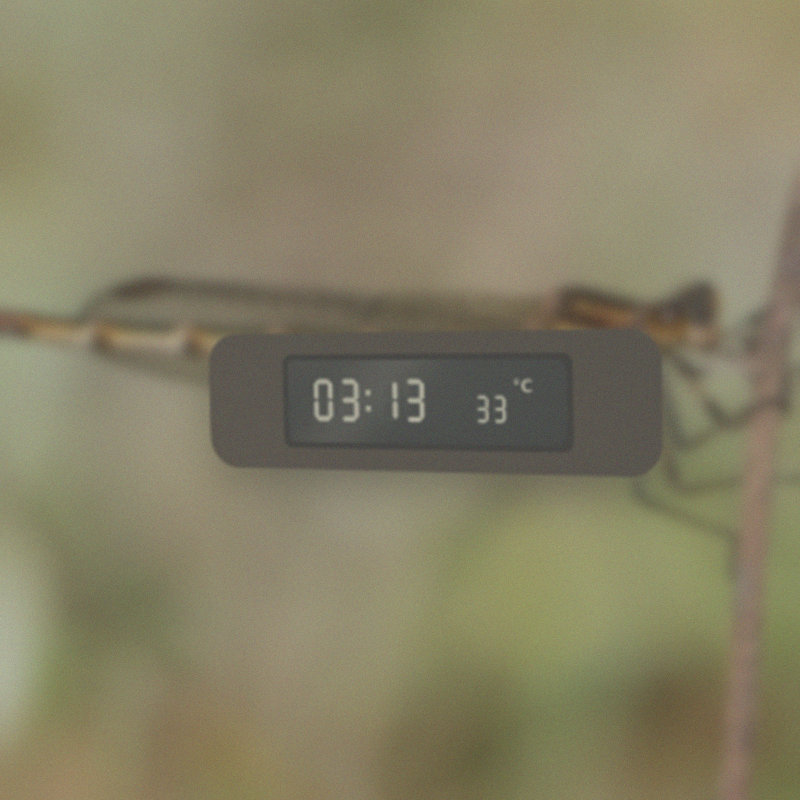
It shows 3h13
